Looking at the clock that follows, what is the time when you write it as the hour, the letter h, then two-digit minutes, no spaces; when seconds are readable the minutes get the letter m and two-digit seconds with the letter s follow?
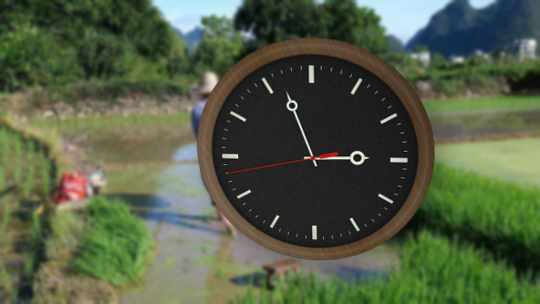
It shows 2h56m43s
